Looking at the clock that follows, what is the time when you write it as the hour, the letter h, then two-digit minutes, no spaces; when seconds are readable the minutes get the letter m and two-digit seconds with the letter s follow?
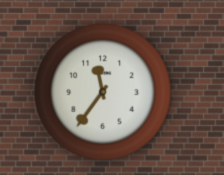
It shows 11h36
